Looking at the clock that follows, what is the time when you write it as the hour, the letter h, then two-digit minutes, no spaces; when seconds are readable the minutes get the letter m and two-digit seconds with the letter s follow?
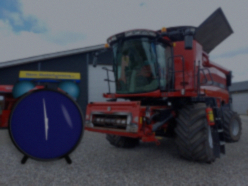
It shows 5h59
